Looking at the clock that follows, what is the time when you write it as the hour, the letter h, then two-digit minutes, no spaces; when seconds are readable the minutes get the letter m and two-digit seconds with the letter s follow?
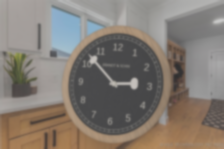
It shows 2h52
